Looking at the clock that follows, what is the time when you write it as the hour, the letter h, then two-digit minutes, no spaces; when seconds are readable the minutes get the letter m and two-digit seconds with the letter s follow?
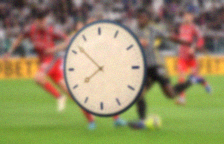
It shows 7h52
